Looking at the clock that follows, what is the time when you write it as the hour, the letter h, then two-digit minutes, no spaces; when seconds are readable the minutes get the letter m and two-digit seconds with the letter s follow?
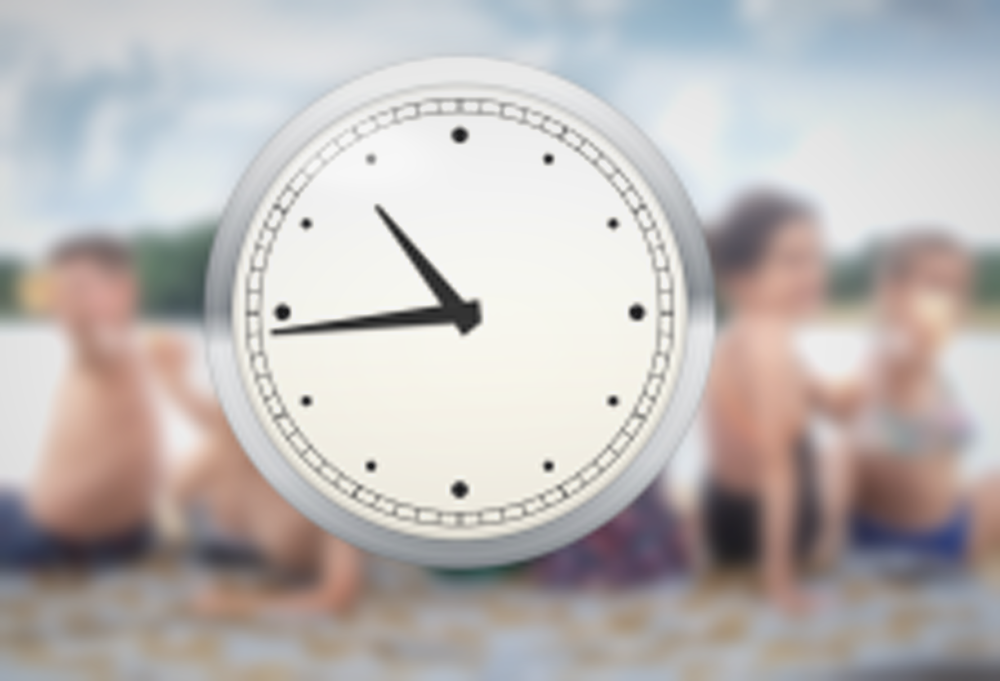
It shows 10h44
